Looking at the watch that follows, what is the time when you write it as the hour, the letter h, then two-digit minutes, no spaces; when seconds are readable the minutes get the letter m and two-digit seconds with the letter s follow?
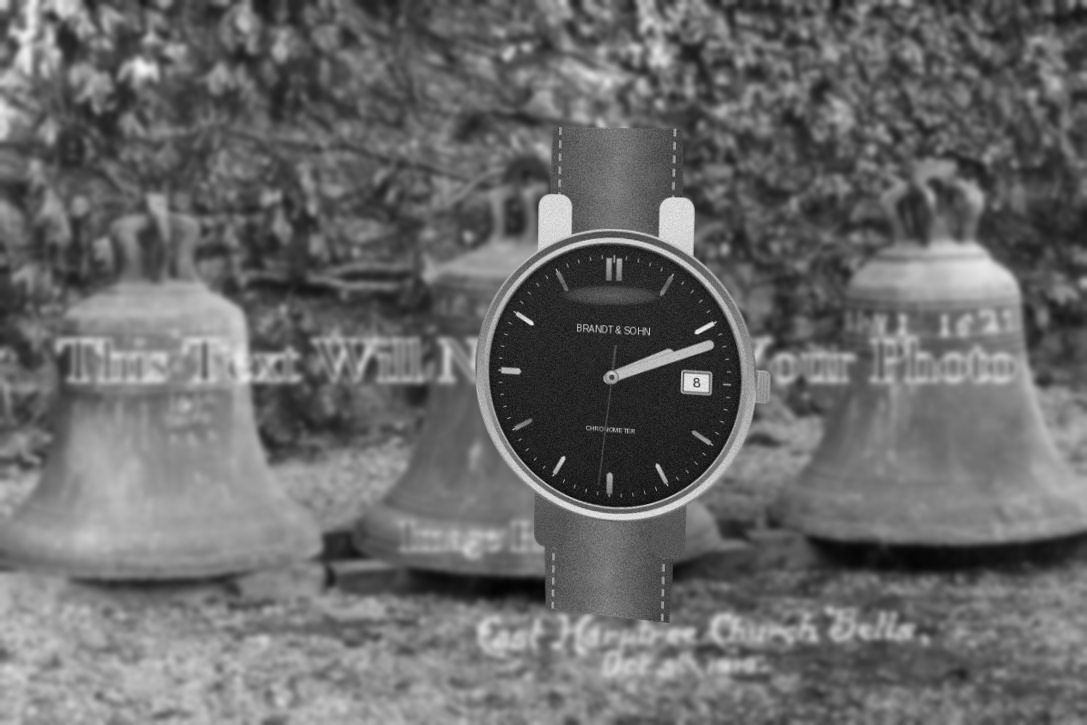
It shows 2h11m31s
